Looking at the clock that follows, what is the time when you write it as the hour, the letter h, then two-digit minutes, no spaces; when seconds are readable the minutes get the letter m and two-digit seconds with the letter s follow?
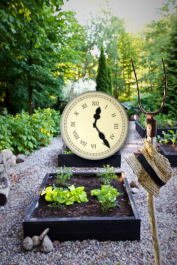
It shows 12h24
